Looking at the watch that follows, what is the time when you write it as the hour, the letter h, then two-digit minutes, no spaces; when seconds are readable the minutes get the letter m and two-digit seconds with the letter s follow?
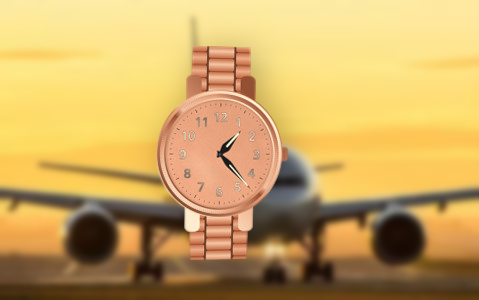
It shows 1h23
